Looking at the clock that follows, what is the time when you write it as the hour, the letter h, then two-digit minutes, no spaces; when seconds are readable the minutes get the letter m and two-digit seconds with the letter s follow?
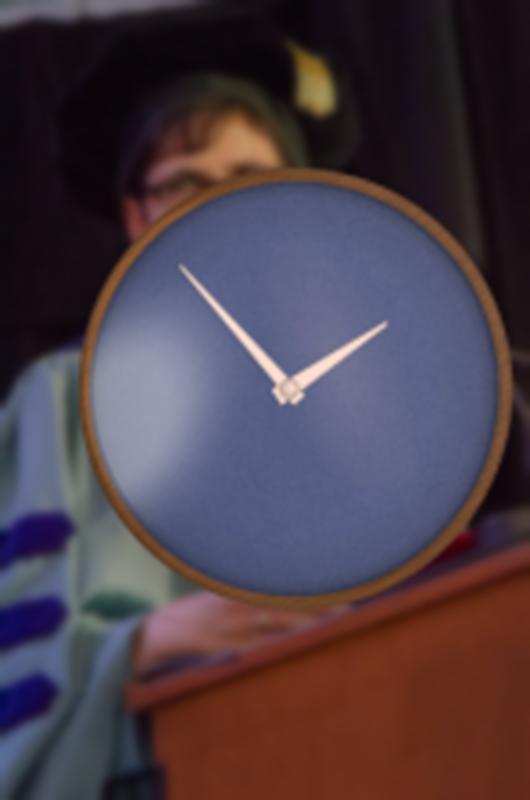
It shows 1h53
